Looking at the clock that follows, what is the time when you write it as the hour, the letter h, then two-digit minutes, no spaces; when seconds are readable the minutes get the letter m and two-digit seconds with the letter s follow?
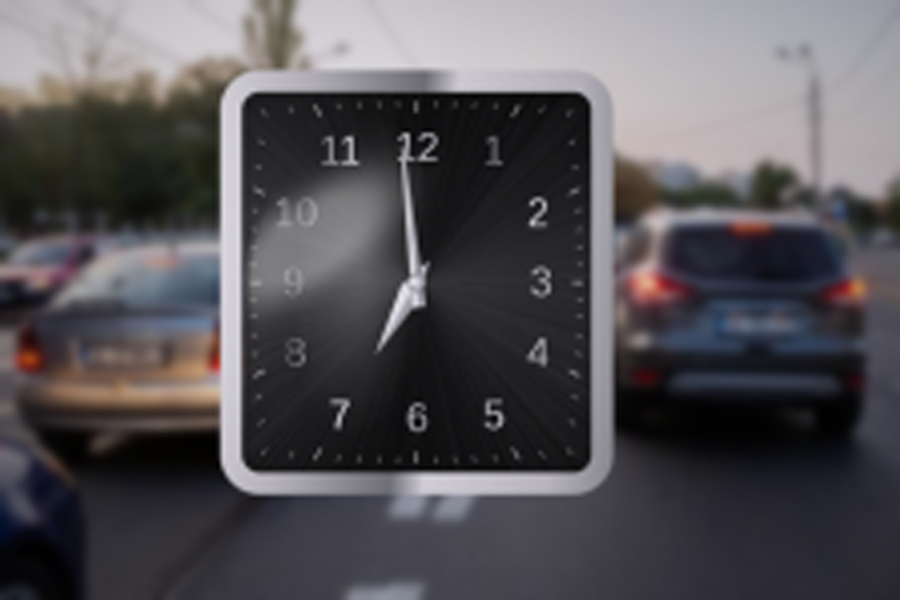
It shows 6h59
